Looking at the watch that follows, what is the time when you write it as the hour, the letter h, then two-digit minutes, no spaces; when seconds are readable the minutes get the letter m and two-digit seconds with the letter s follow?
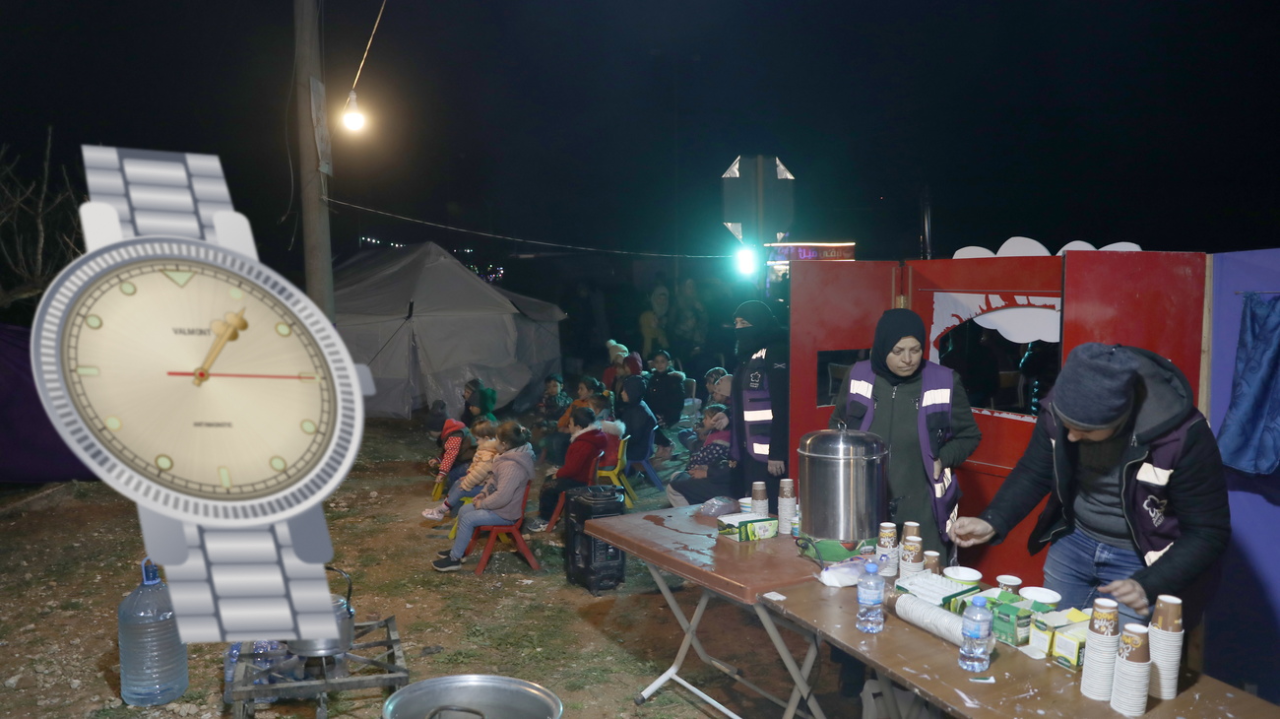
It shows 1h06m15s
